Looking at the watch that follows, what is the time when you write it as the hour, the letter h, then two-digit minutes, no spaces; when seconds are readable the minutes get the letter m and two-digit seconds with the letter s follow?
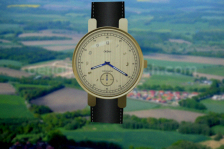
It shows 8h20
